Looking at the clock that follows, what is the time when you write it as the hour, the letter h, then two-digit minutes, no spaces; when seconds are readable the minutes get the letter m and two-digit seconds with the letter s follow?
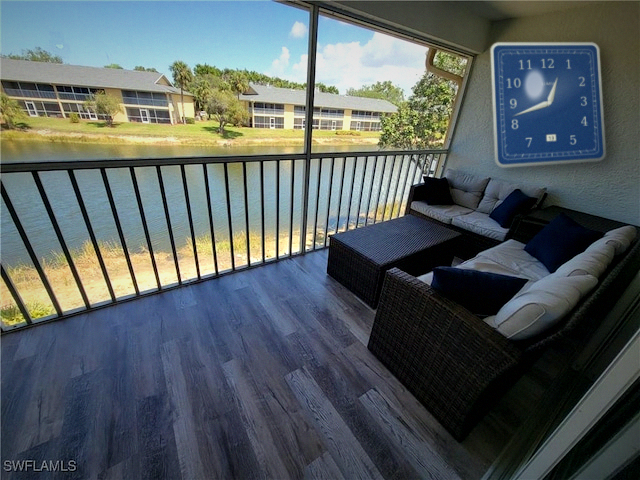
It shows 12h42
